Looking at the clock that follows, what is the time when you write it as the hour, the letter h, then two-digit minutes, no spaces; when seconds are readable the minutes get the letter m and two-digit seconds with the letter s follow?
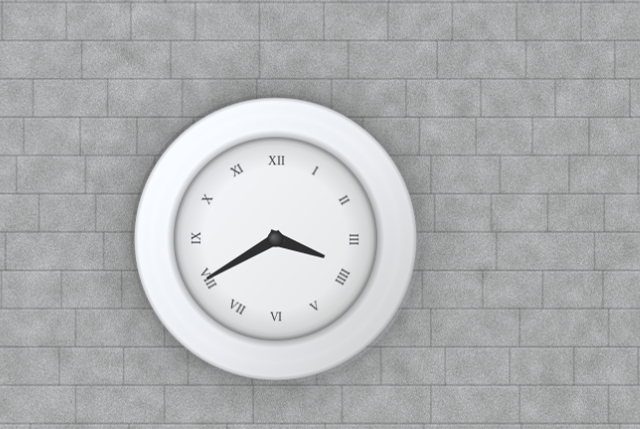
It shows 3h40
